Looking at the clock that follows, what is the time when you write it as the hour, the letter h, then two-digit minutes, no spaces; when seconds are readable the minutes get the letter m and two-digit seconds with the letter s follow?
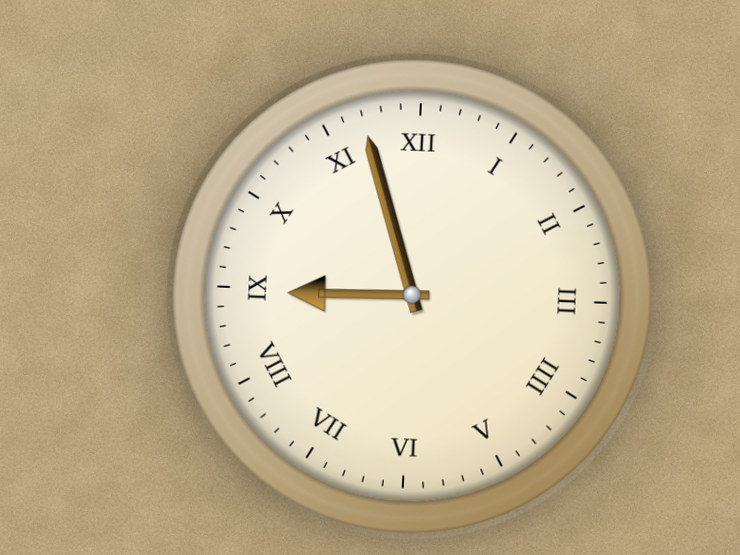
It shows 8h57
